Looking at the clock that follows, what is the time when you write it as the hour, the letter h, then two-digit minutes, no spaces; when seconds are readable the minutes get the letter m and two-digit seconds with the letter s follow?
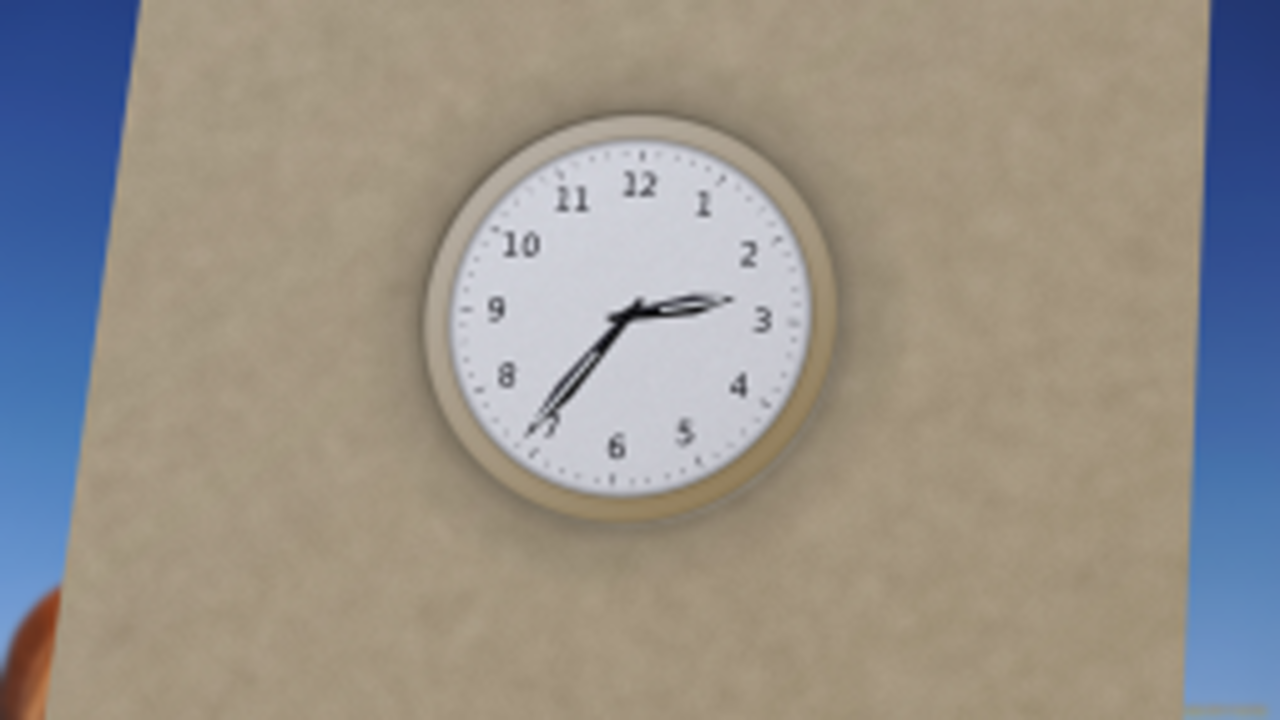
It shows 2h36
